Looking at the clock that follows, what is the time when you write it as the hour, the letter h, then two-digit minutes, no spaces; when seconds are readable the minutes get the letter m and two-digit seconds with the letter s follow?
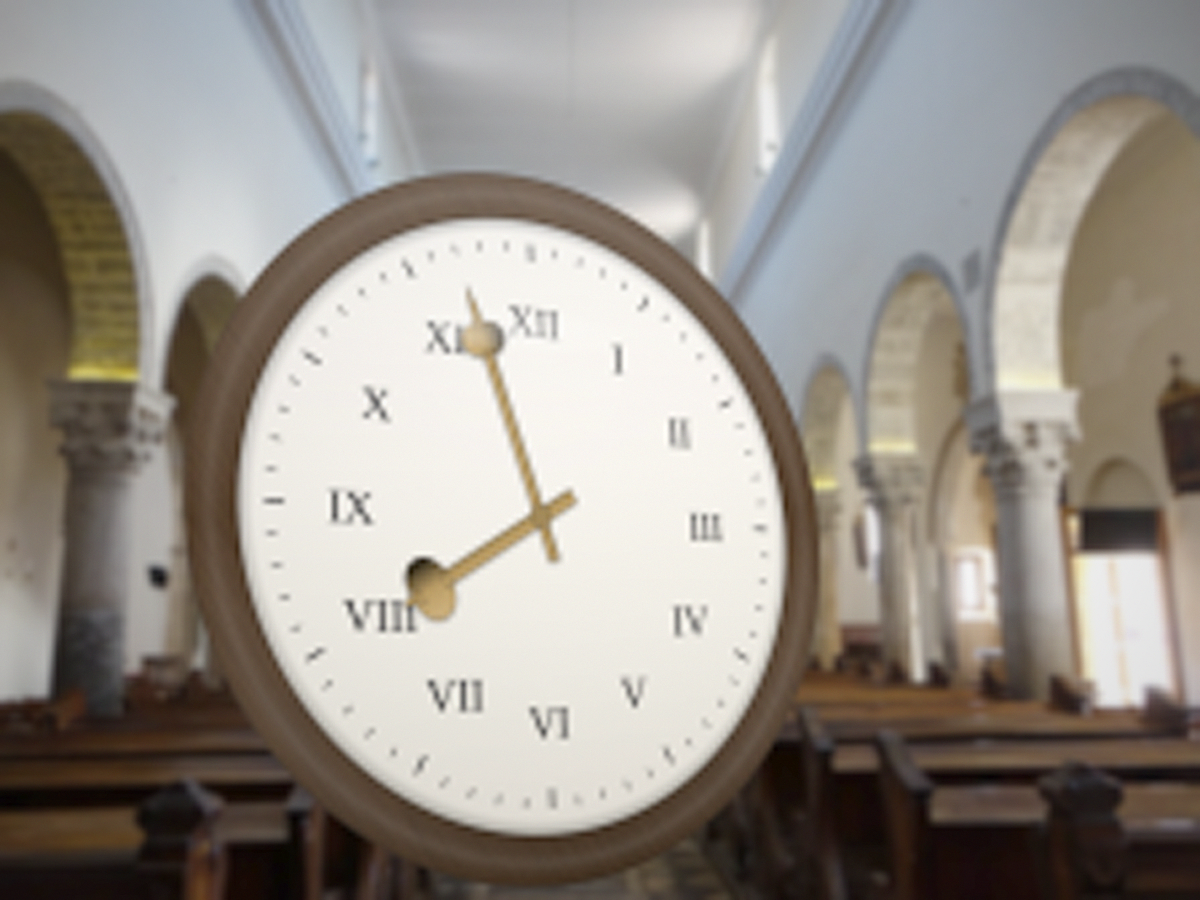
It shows 7h57
